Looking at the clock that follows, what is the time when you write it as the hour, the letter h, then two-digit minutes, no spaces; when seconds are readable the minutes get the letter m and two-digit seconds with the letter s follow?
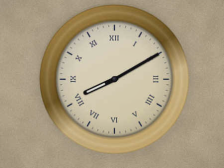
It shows 8h10
